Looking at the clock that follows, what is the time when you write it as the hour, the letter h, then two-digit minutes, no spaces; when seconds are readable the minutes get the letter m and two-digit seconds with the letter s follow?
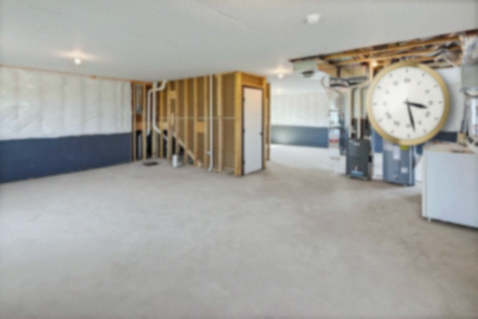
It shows 3h28
